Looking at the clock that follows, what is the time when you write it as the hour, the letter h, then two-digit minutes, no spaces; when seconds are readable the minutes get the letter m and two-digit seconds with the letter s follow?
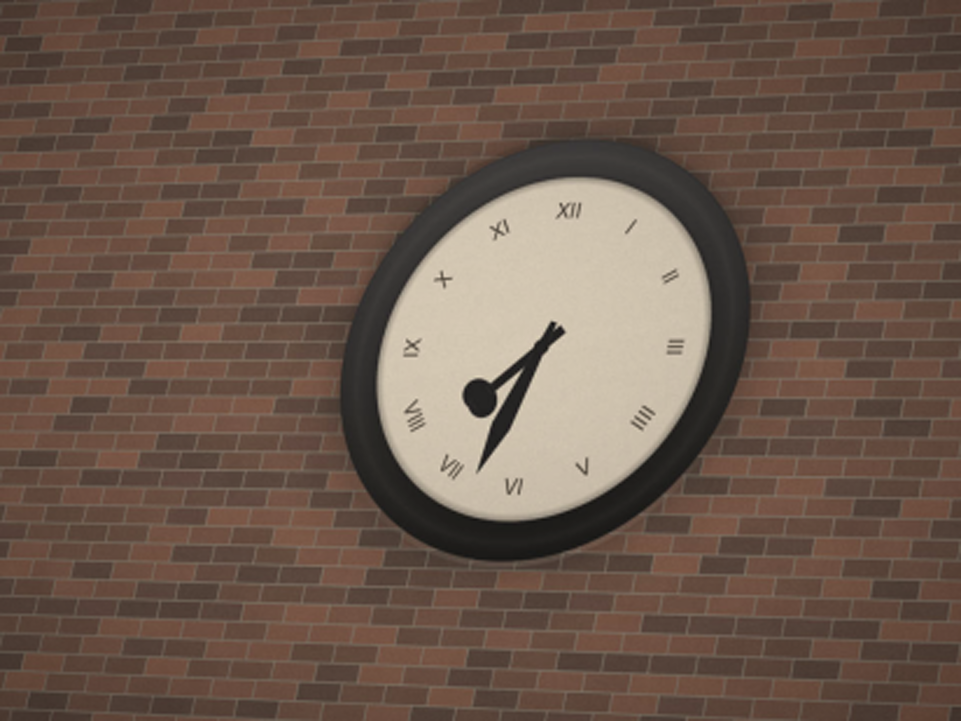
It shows 7h33
